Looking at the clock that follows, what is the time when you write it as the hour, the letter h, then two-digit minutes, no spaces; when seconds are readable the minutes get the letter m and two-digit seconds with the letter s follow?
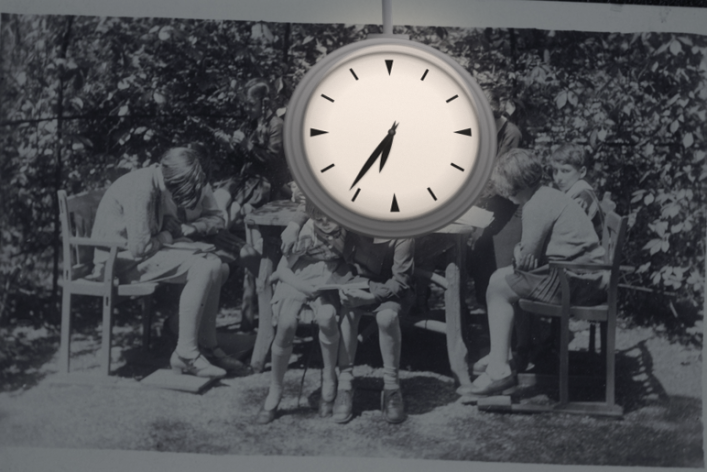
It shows 6h36
